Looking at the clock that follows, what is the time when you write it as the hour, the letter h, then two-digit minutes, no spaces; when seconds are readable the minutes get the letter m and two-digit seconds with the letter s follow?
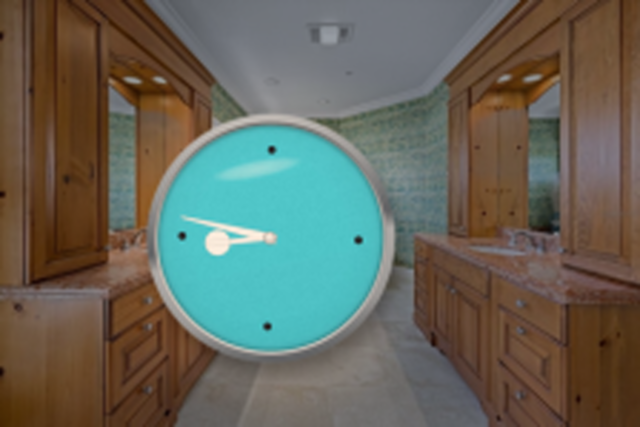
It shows 8h47
